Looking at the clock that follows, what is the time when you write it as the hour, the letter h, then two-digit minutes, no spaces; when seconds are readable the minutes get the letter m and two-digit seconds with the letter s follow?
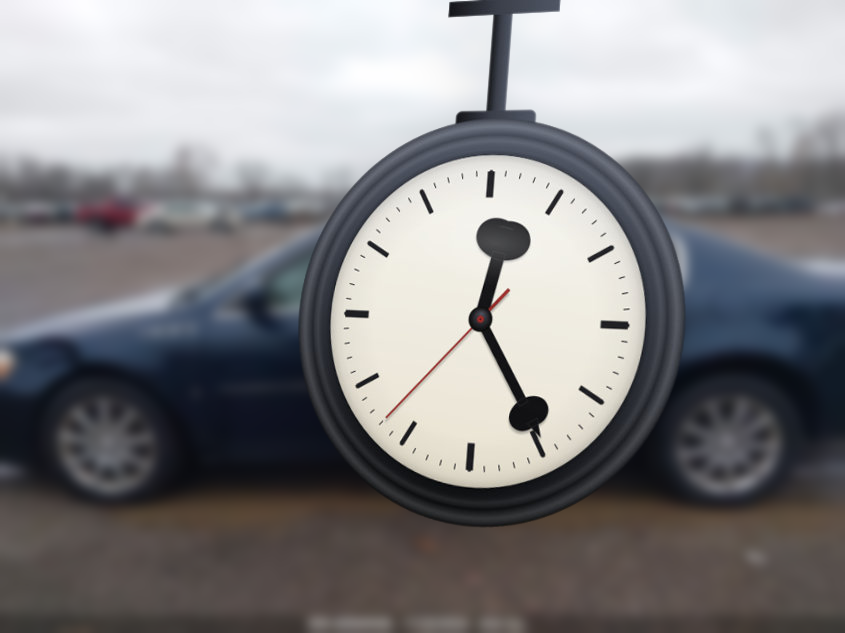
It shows 12h24m37s
